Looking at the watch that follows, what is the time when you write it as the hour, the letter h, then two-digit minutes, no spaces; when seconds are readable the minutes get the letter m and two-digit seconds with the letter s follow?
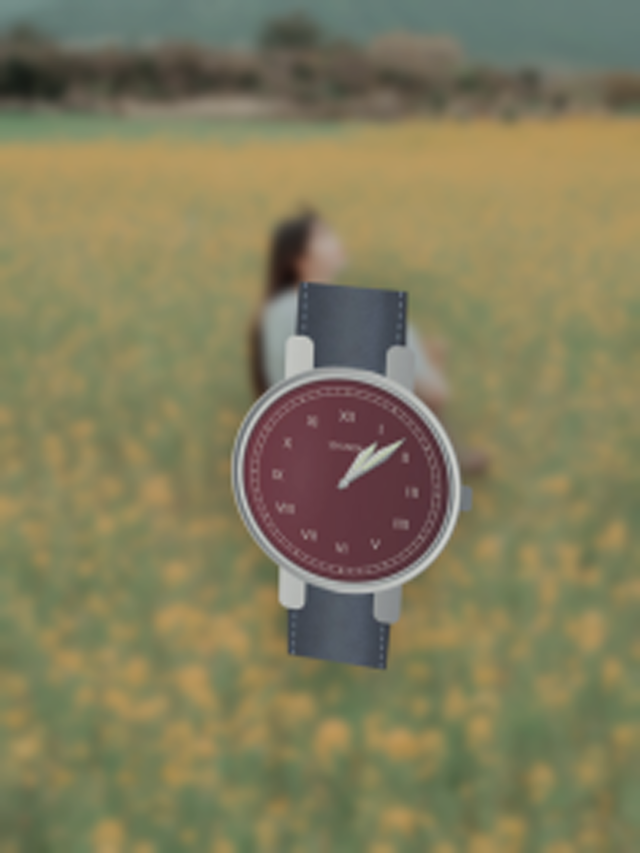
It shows 1h08
